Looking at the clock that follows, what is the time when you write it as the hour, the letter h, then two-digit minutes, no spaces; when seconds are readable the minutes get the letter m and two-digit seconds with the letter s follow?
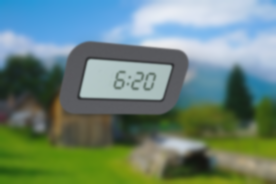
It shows 6h20
